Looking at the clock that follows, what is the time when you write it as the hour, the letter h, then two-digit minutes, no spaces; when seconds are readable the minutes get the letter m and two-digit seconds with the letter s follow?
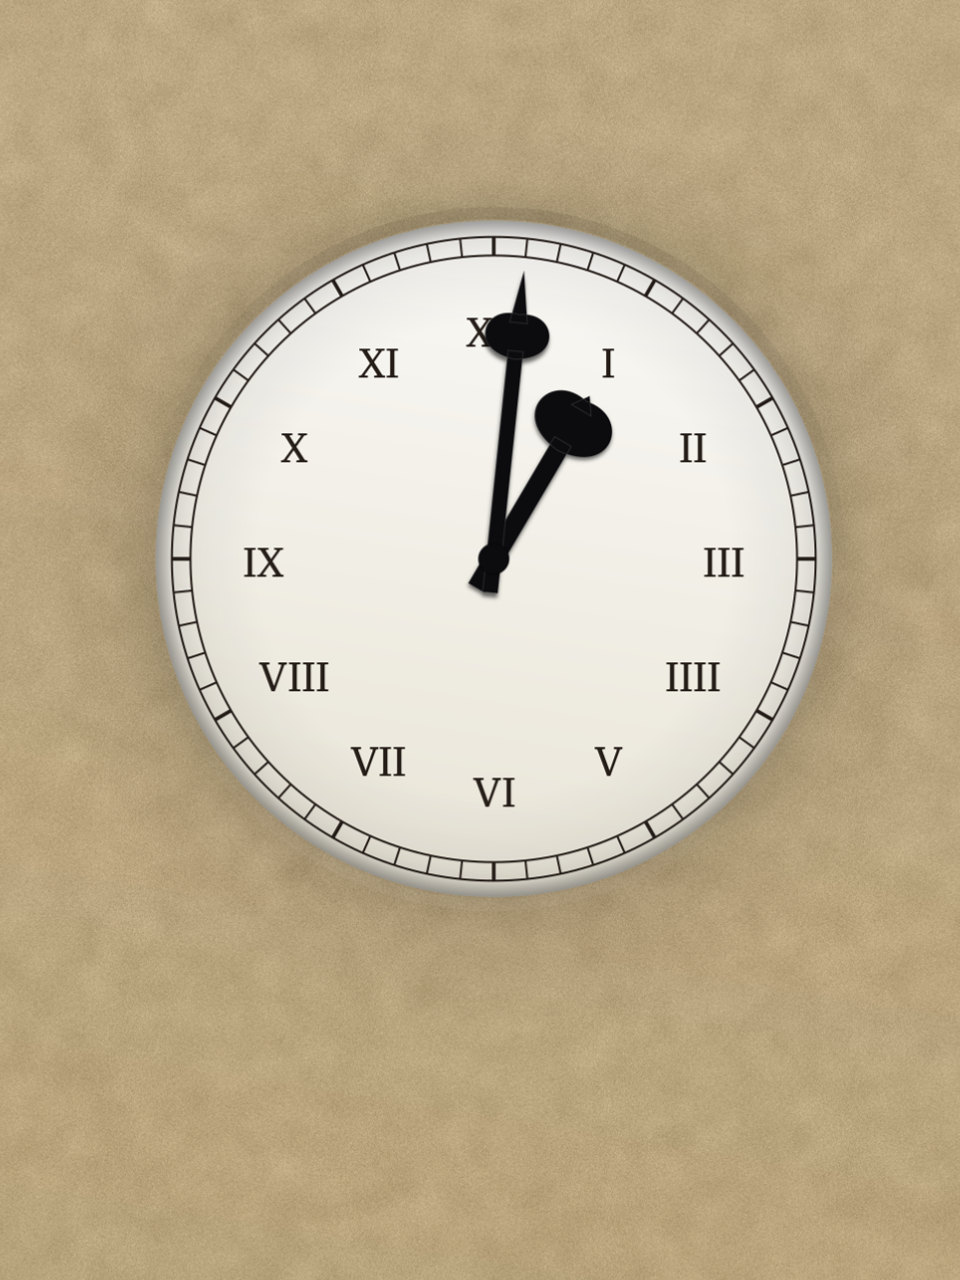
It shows 1h01
